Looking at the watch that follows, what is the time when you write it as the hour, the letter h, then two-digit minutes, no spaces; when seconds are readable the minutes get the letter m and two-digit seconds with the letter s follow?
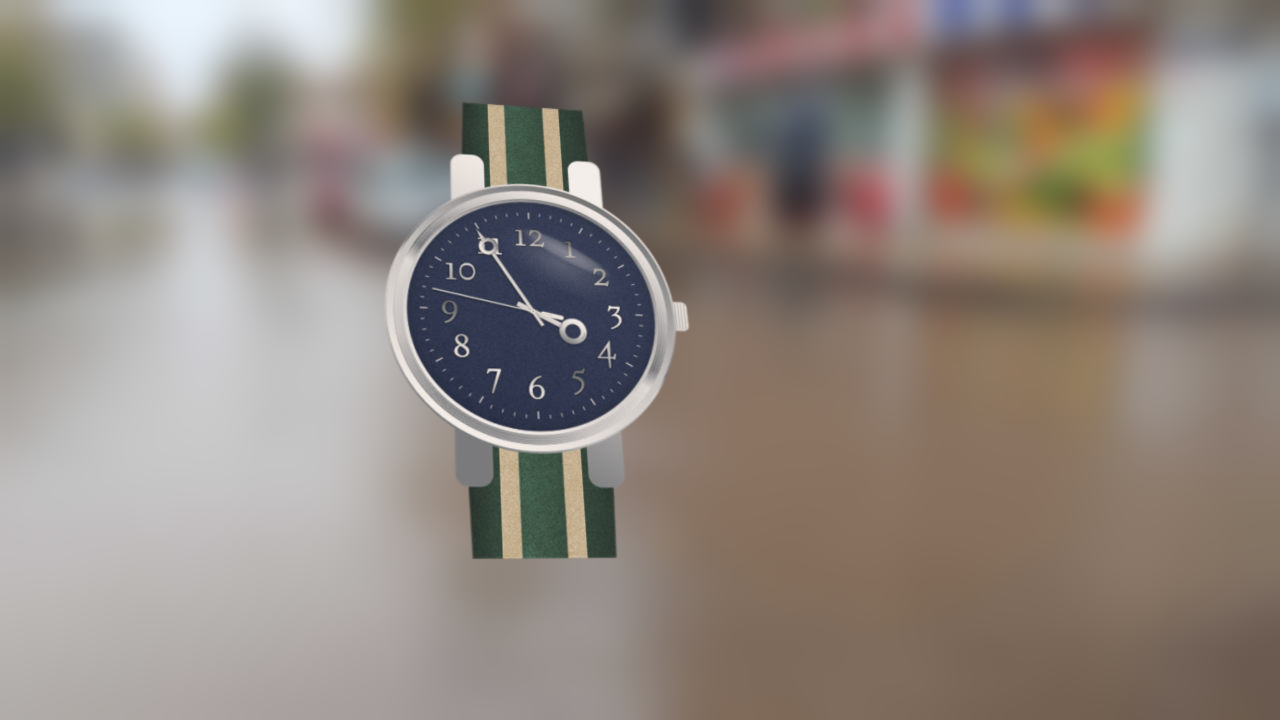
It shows 3h54m47s
